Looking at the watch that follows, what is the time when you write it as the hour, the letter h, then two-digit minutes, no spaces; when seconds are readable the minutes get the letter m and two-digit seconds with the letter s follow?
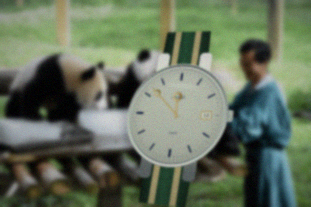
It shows 11h52
